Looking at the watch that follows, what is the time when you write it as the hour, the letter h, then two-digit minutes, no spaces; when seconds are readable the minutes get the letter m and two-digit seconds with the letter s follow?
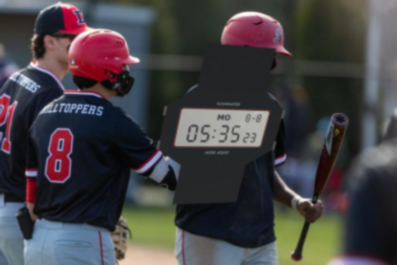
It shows 5h35m23s
